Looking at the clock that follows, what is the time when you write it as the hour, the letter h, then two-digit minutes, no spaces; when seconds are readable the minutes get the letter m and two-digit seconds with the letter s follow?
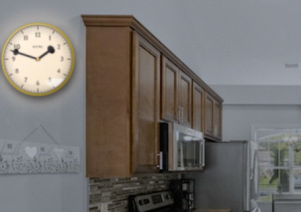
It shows 1h48
